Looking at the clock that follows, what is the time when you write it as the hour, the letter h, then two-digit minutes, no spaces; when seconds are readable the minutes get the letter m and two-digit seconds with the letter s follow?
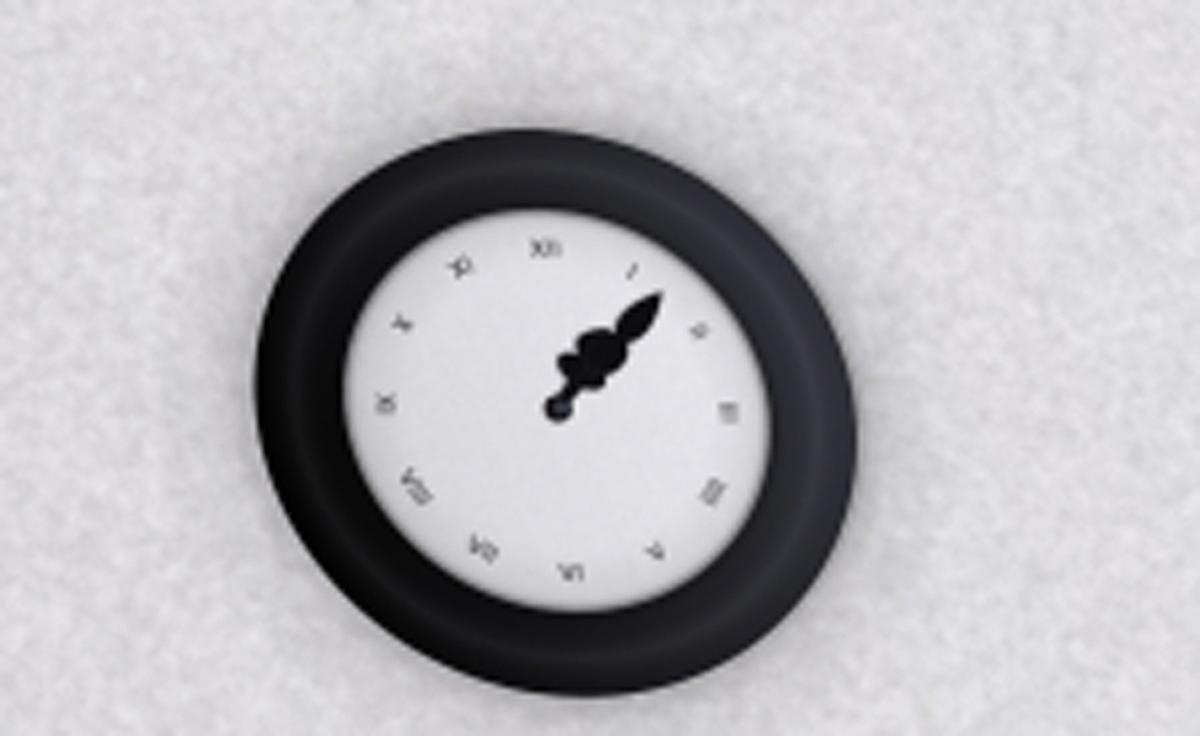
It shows 1h07
